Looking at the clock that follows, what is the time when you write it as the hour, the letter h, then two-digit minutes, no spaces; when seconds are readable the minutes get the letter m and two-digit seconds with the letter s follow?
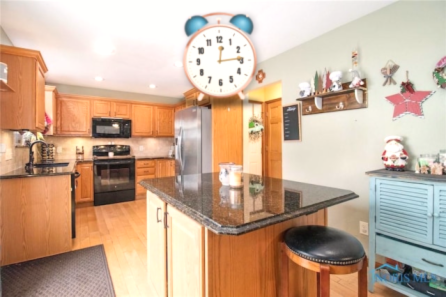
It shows 12h14
